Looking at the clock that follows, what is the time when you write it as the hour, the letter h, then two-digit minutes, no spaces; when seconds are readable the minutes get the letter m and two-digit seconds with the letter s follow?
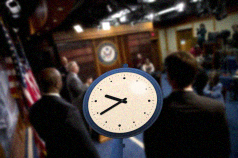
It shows 9h39
